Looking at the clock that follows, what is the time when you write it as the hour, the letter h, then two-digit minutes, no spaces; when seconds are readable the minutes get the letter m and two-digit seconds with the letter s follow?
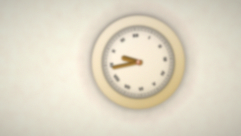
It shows 9h44
